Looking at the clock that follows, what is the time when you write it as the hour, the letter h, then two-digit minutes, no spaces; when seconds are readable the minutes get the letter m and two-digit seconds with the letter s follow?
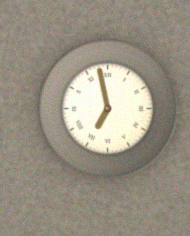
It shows 6h58
